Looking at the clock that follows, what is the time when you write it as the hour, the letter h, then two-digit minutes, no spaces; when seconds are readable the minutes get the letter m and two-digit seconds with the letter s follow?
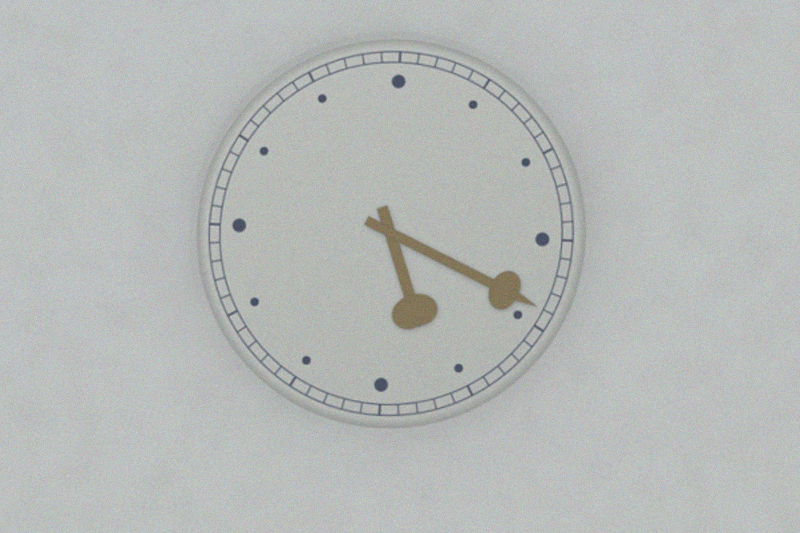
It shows 5h19
